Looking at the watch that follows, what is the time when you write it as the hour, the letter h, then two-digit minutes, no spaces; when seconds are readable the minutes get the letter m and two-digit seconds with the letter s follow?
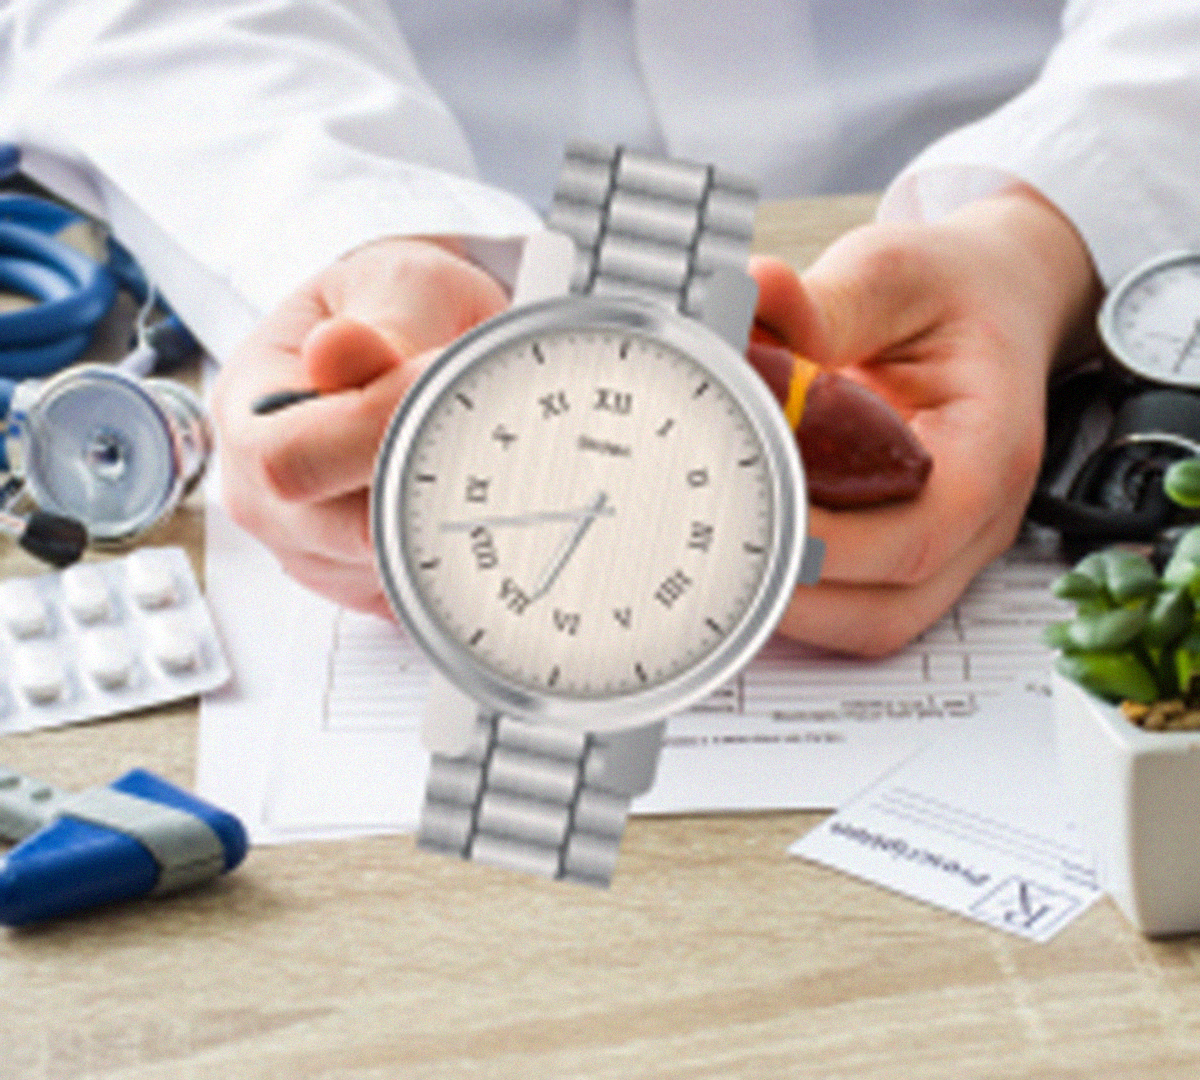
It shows 6h42
